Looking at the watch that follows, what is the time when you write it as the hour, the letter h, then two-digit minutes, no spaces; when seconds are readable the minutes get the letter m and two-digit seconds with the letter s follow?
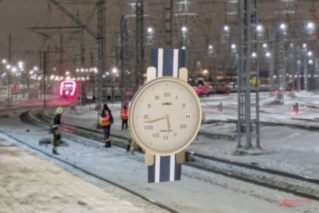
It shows 5h43
